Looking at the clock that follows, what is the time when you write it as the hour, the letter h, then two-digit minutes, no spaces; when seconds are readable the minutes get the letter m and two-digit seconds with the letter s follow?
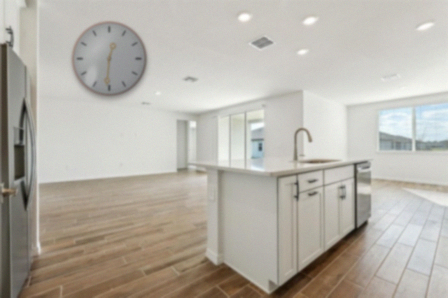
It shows 12h31
